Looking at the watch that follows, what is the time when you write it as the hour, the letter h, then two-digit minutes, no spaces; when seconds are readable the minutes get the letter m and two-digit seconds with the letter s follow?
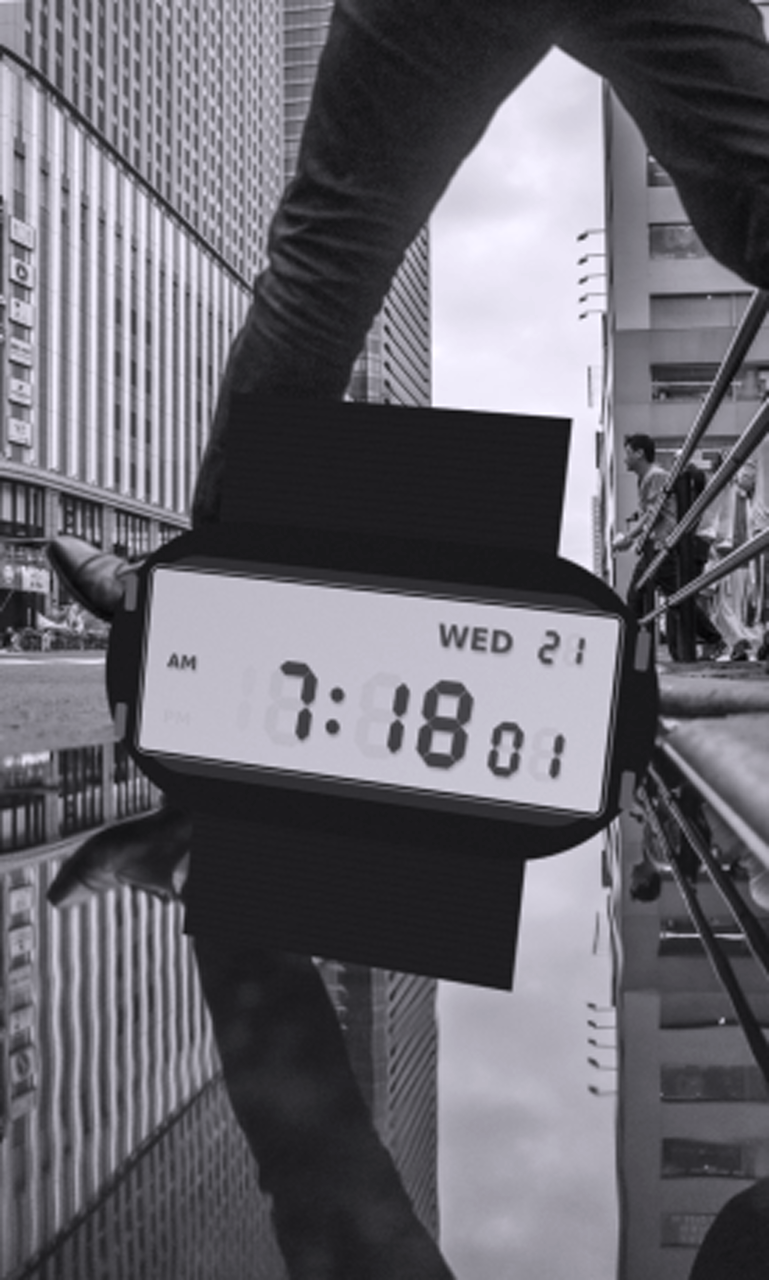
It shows 7h18m01s
